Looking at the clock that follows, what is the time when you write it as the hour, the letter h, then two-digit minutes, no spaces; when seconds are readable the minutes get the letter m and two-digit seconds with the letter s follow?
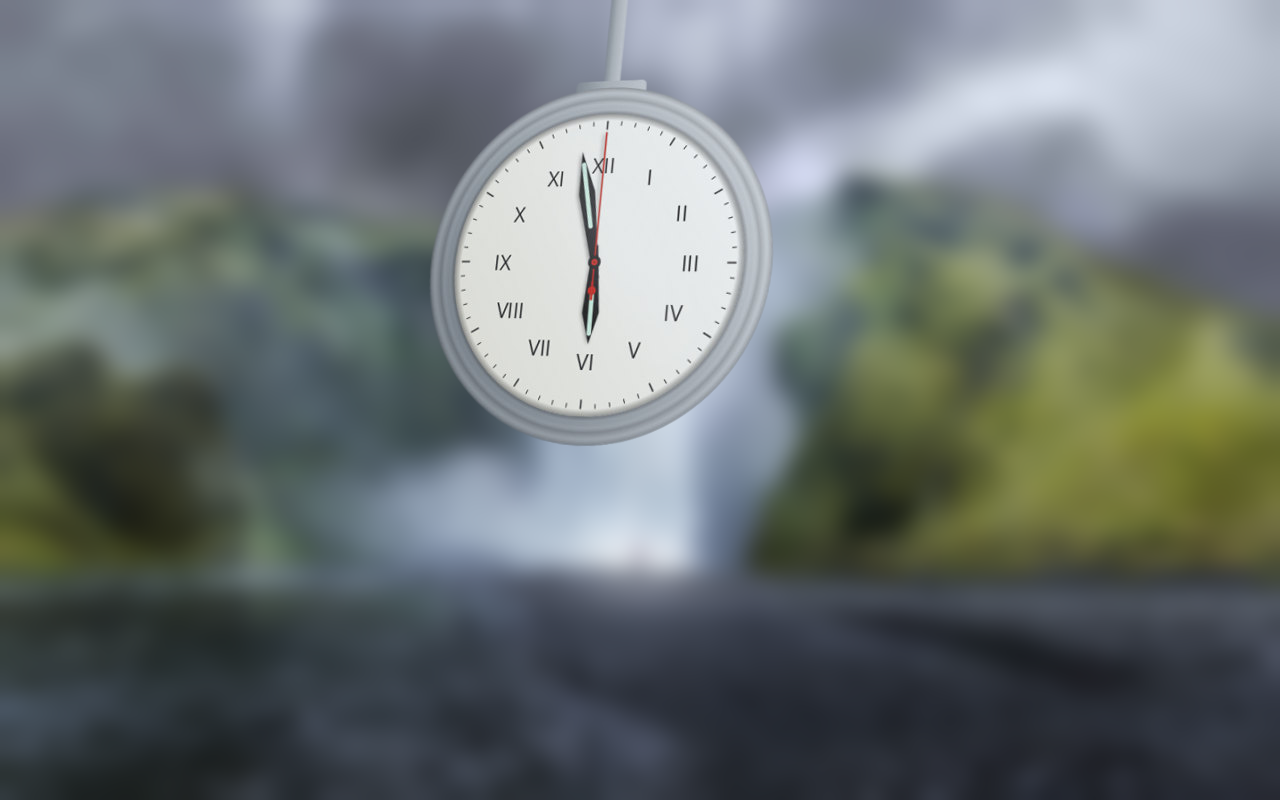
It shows 5h58m00s
